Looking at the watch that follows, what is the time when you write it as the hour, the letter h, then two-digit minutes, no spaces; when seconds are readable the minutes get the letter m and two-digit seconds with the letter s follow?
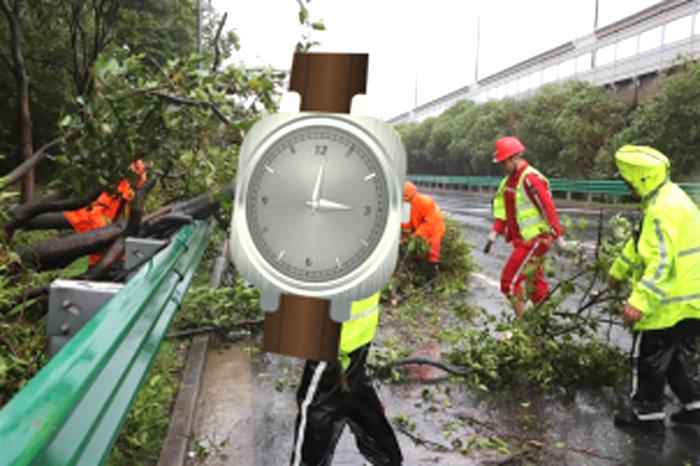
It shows 3h01
